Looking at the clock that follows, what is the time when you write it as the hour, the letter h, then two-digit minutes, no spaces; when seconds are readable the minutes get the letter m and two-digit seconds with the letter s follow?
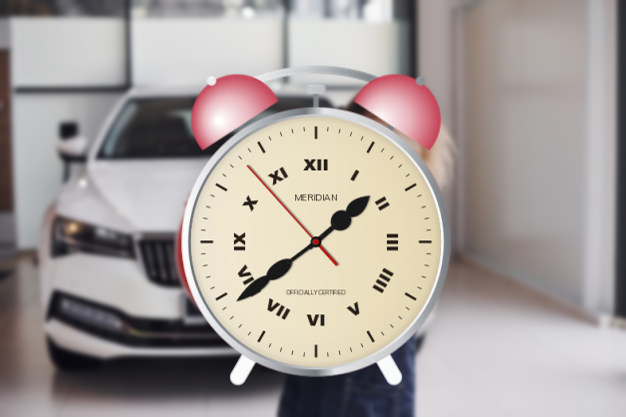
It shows 1h38m53s
